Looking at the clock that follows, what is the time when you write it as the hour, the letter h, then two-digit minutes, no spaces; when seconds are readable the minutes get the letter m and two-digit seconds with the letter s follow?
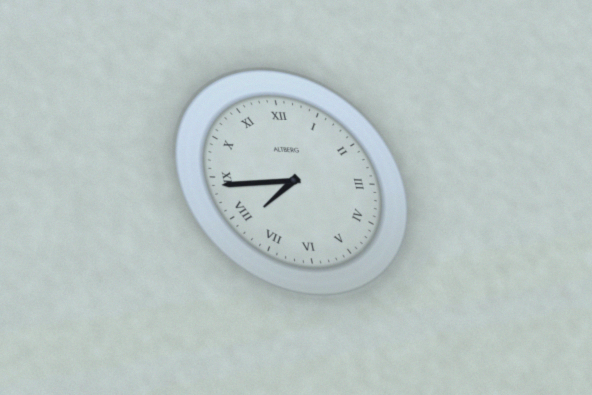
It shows 7h44
